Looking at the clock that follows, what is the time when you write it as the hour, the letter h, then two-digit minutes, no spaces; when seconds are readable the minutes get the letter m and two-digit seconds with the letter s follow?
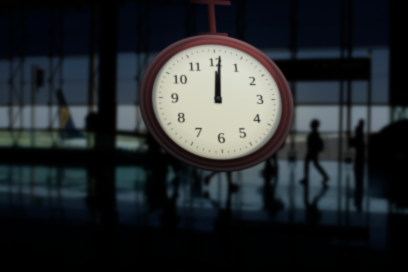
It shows 12h01
